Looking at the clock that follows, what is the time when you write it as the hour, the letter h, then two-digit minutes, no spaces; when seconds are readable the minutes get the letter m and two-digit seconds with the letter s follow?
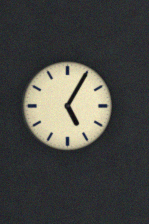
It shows 5h05
